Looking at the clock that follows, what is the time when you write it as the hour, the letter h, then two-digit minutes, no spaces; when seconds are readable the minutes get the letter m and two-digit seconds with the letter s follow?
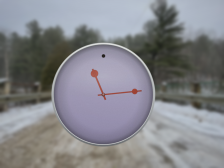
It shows 11h14
